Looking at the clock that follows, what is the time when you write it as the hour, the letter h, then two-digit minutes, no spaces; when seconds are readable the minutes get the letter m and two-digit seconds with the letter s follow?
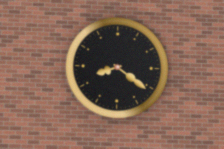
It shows 8h21
